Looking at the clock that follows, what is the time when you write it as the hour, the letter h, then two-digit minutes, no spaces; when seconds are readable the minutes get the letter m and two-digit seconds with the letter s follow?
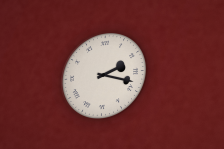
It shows 2h18
